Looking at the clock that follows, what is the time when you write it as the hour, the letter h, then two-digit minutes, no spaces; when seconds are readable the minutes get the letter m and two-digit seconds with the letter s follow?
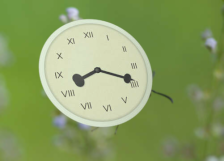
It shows 8h19
